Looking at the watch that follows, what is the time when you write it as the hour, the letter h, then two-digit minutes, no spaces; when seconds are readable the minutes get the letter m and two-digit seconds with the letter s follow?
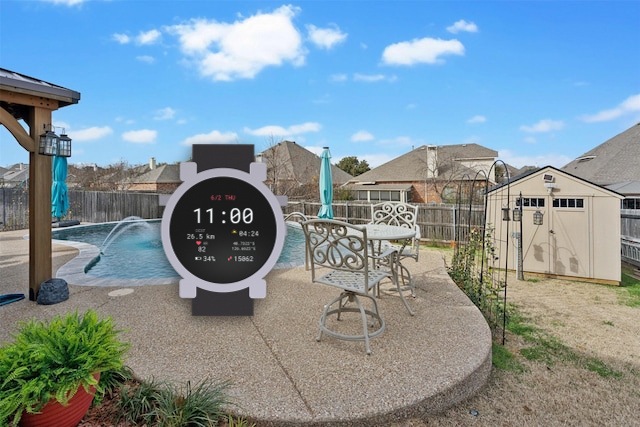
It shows 11h00
